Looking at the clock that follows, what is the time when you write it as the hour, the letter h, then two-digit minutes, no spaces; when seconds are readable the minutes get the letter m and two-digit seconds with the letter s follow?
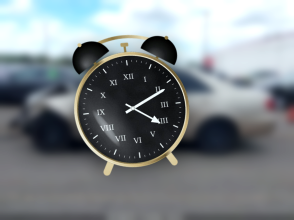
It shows 4h11
